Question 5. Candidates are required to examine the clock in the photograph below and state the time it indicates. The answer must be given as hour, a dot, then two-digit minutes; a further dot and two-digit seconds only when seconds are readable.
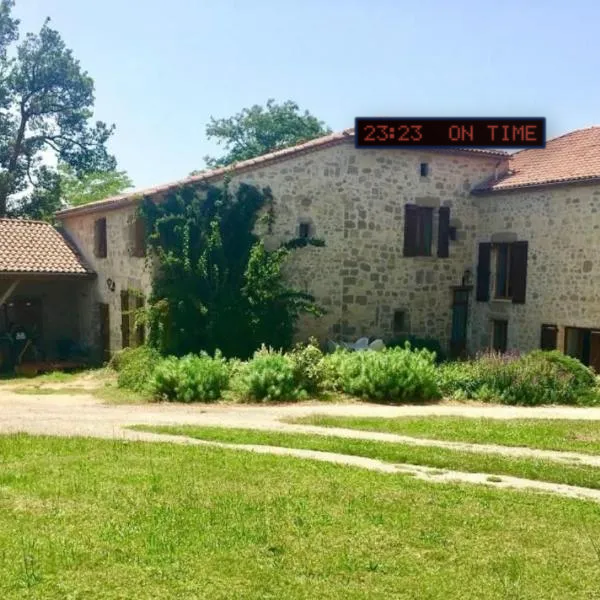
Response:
23.23
